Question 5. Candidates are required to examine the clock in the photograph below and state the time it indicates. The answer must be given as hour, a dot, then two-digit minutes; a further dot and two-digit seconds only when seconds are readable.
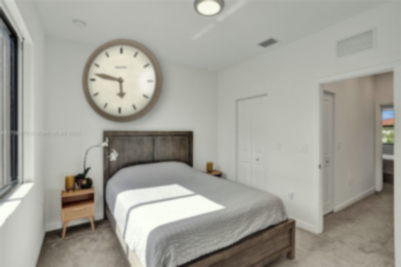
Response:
5.47
